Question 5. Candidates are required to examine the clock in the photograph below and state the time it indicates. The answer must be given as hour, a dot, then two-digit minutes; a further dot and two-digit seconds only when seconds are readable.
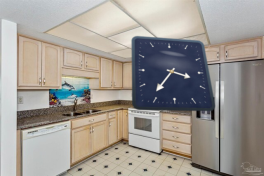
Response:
3.36
